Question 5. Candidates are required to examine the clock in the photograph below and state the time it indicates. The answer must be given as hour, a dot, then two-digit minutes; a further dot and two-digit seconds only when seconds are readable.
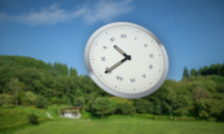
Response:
10.40
